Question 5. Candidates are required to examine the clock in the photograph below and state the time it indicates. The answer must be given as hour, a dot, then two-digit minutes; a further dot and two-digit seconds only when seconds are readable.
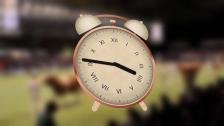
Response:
3.46
